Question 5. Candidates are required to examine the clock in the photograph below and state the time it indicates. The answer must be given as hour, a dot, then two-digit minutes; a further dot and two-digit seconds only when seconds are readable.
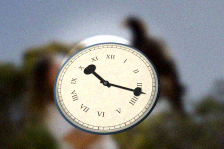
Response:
10.17
